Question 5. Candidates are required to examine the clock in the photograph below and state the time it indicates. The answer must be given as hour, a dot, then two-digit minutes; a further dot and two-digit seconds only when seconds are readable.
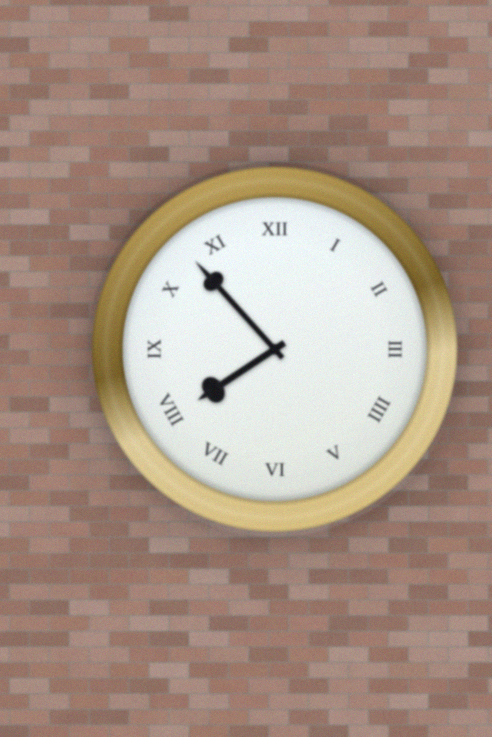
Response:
7.53
